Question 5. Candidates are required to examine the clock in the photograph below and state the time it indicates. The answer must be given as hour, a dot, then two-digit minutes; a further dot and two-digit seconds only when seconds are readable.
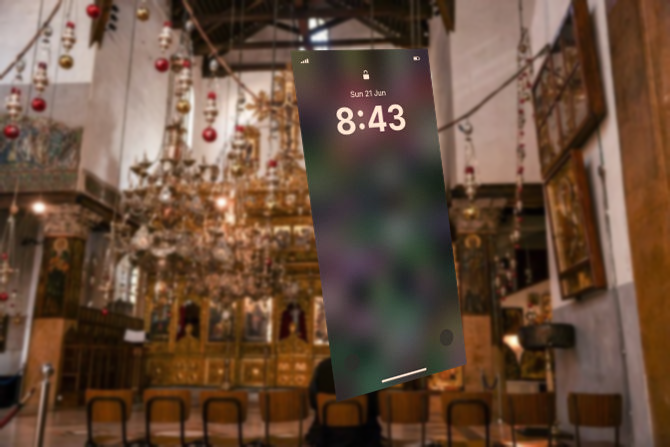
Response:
8.43
